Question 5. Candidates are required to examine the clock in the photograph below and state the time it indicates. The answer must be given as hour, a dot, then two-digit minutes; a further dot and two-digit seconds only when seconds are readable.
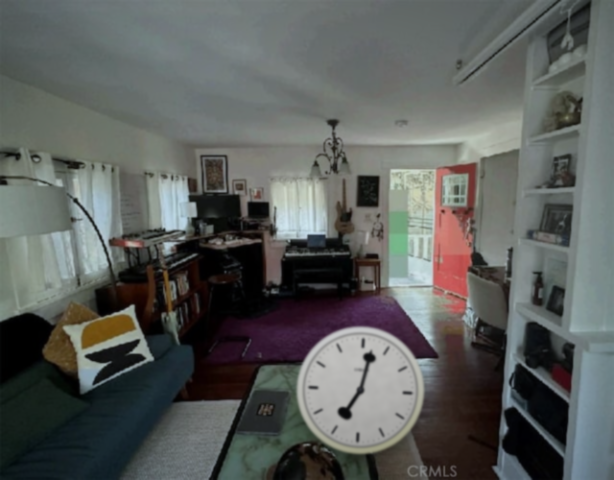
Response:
7.02
